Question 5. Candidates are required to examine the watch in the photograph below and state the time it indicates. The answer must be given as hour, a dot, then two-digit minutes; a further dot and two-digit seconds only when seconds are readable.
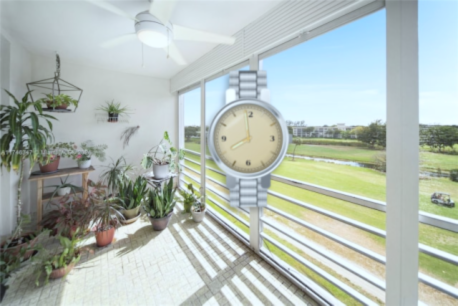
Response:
7.59
